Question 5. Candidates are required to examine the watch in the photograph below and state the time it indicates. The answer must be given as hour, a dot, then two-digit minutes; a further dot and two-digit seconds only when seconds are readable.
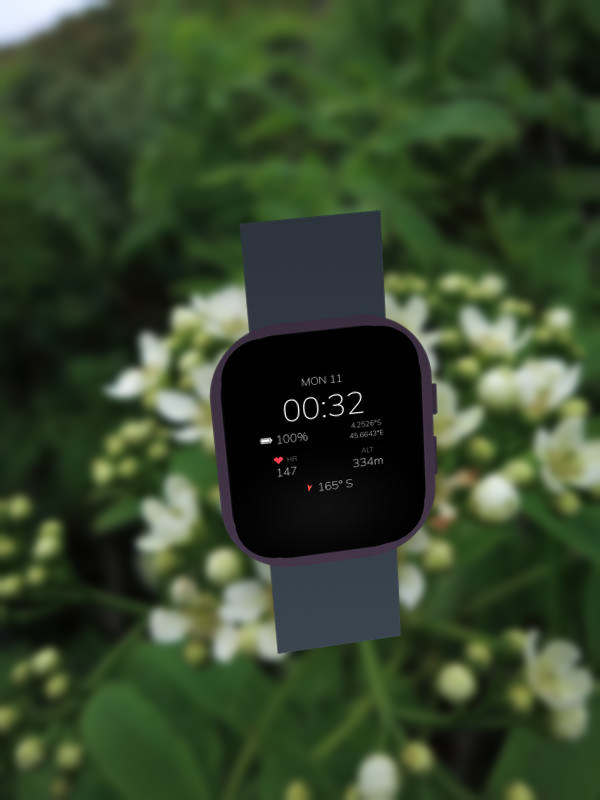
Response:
0.32
